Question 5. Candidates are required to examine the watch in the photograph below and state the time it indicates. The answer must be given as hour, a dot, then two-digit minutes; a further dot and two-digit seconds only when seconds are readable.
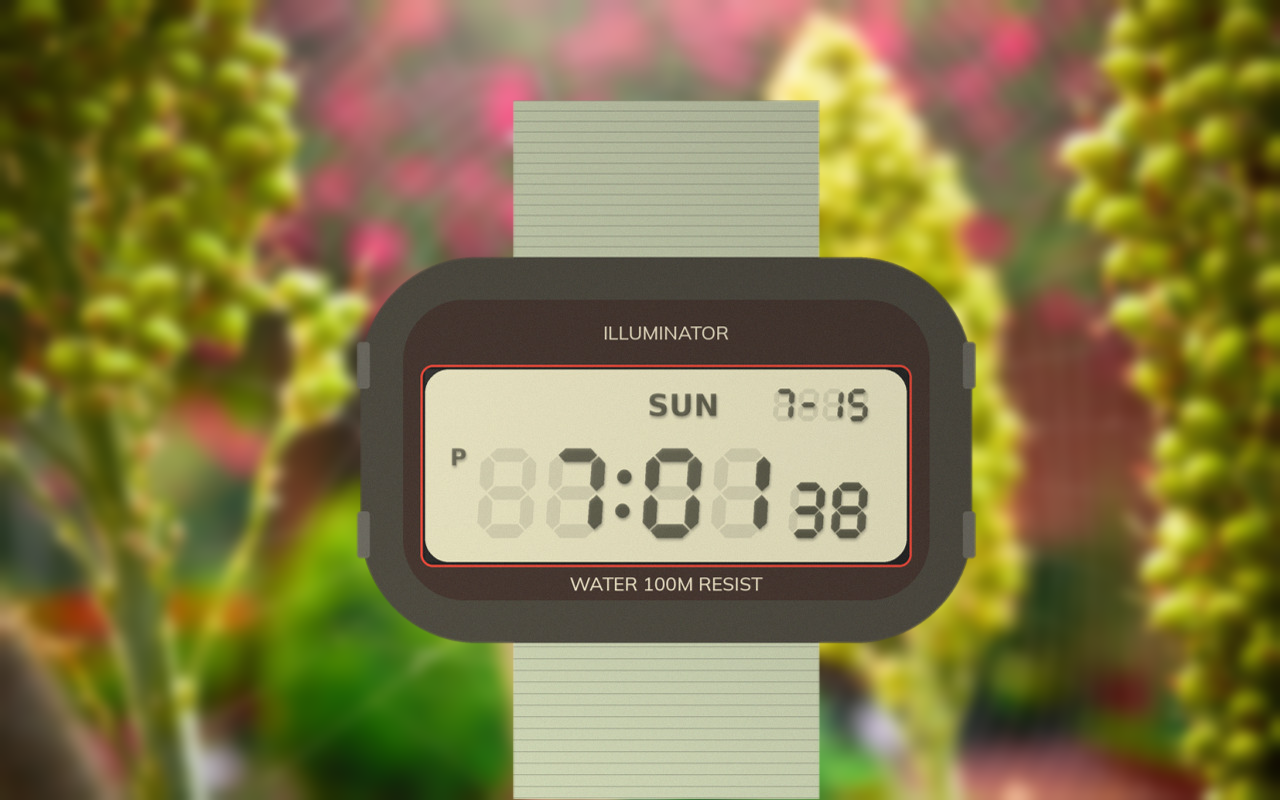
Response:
7.01.38
